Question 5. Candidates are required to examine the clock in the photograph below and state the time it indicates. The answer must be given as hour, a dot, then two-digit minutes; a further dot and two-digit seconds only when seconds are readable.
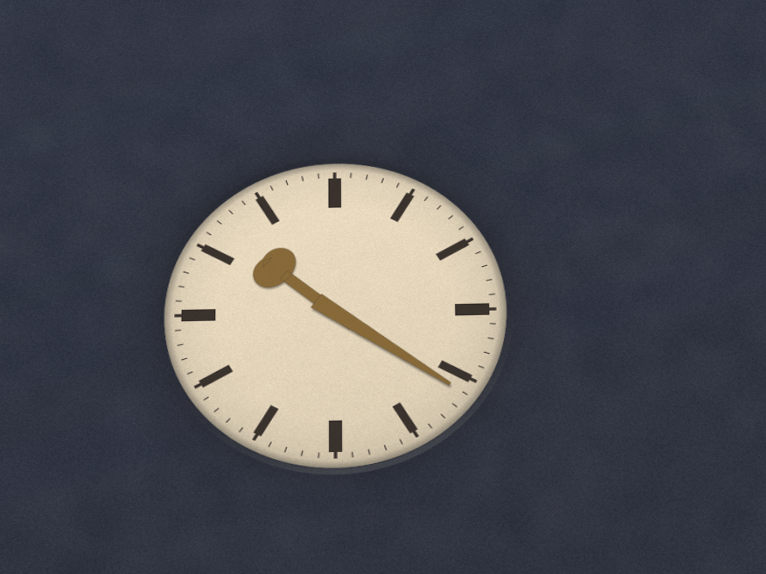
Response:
10.21
